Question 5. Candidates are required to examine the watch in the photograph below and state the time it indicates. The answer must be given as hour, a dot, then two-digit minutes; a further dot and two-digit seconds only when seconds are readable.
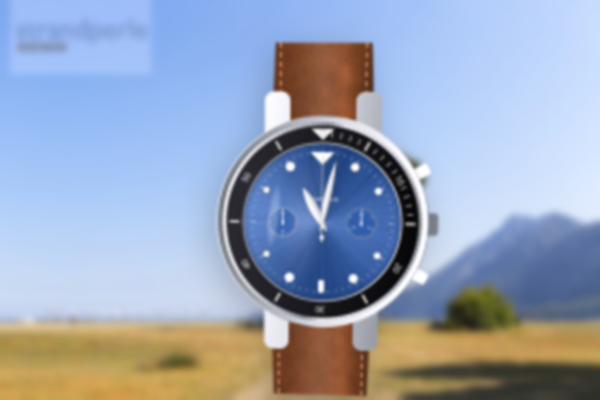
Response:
11.02
